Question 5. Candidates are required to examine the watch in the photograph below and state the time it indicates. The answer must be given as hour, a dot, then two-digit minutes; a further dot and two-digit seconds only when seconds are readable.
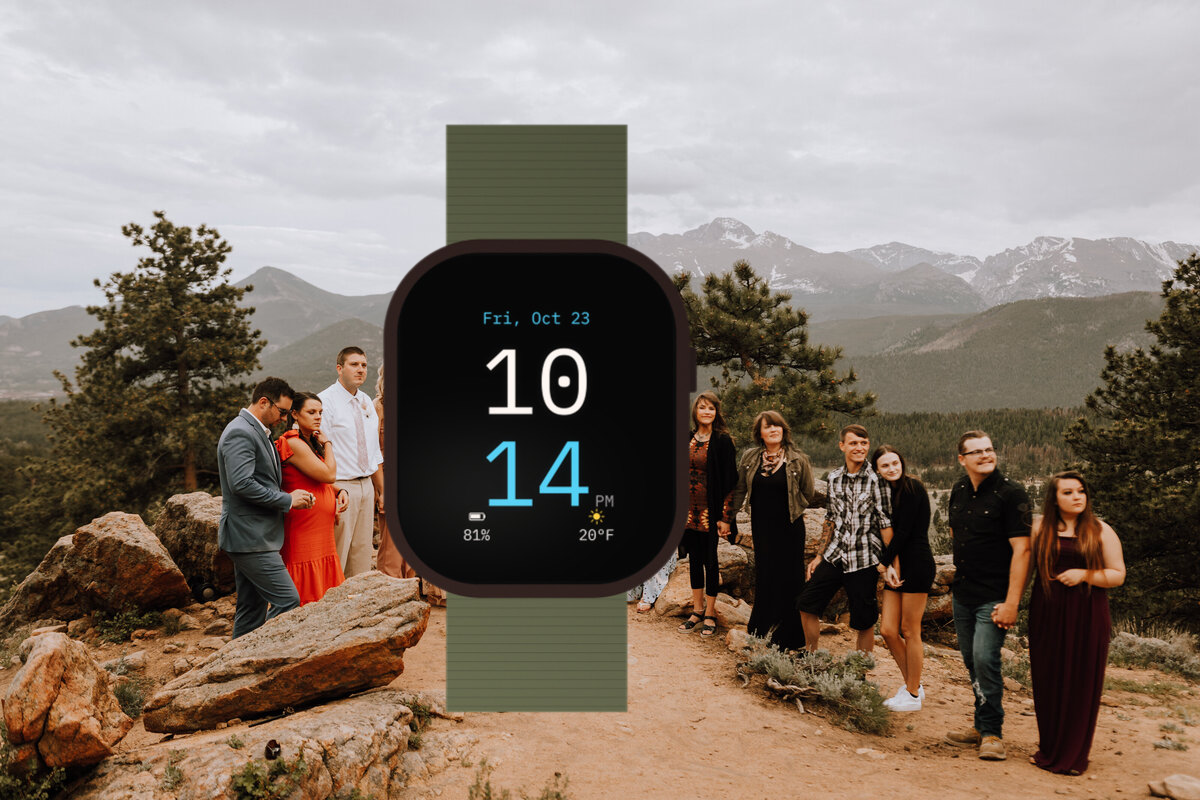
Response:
10.14
